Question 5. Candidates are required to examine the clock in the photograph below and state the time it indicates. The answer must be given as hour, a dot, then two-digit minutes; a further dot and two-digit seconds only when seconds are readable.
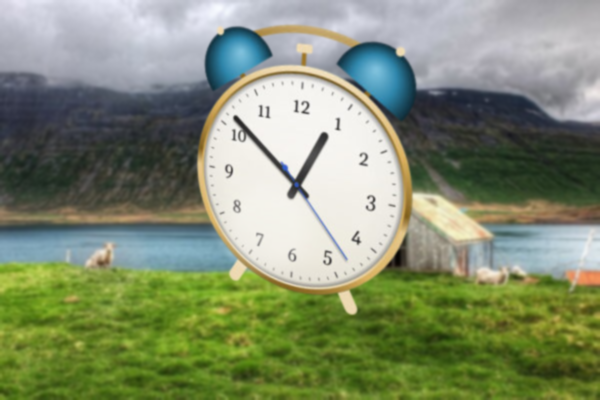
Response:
12.51.23
